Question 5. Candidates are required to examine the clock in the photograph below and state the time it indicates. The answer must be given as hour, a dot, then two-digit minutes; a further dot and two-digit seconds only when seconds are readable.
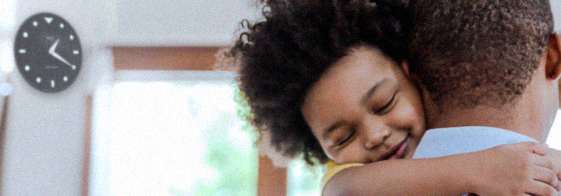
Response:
1.20
